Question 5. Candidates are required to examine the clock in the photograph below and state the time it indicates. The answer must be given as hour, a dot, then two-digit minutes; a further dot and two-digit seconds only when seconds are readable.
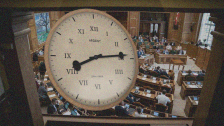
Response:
8.14
